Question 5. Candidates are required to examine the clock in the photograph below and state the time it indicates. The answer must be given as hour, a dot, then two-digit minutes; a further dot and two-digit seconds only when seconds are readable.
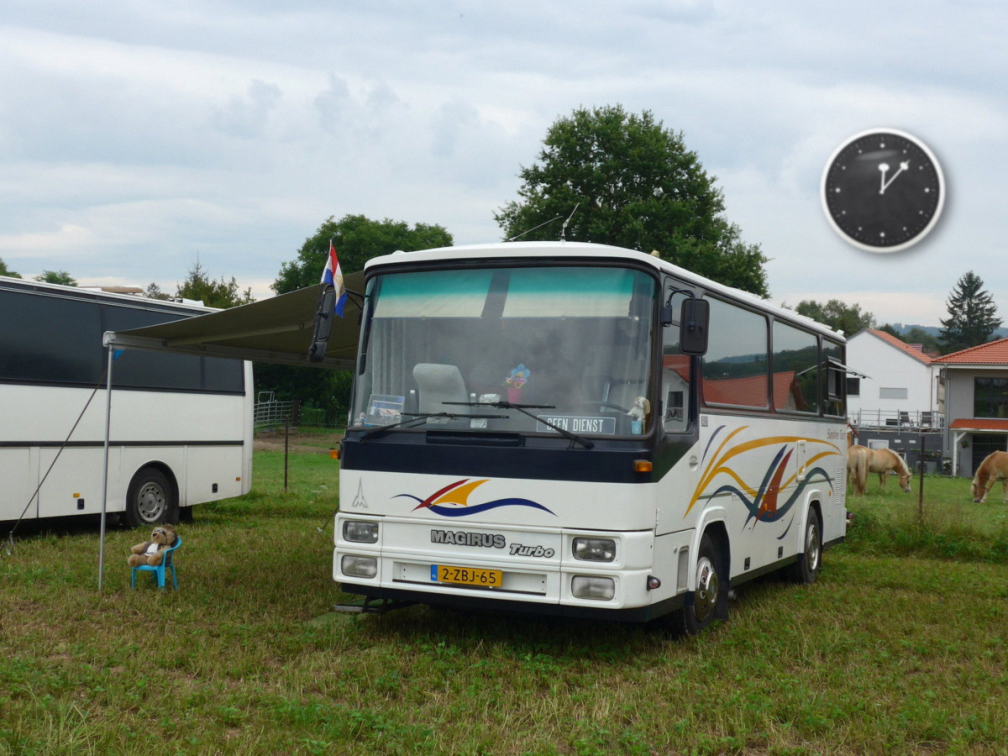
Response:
12.07
